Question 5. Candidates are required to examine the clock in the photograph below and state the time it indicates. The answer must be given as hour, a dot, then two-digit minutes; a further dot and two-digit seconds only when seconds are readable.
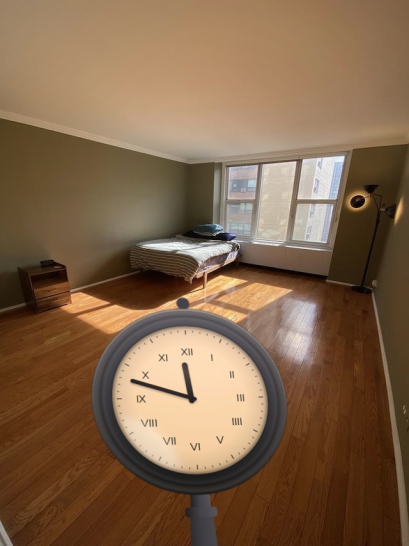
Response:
11.48
